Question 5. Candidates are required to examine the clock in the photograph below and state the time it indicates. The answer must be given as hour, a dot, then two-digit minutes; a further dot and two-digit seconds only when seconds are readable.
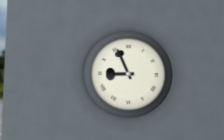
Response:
8.56
